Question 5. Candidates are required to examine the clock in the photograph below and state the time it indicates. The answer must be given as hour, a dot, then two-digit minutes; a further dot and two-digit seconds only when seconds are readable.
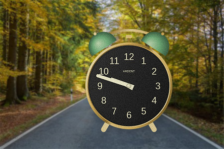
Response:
9.48
